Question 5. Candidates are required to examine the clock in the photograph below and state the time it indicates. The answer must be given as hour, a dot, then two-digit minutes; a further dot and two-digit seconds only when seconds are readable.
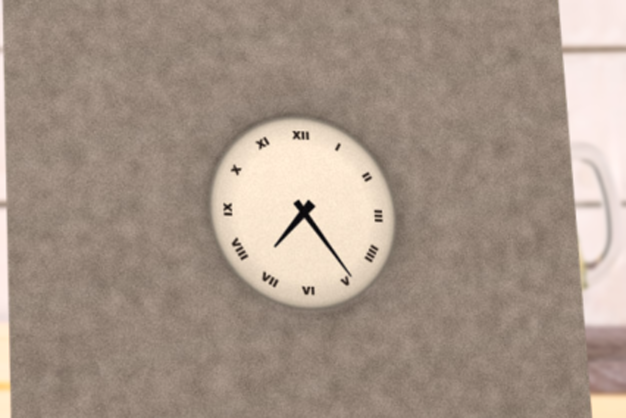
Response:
7.24
